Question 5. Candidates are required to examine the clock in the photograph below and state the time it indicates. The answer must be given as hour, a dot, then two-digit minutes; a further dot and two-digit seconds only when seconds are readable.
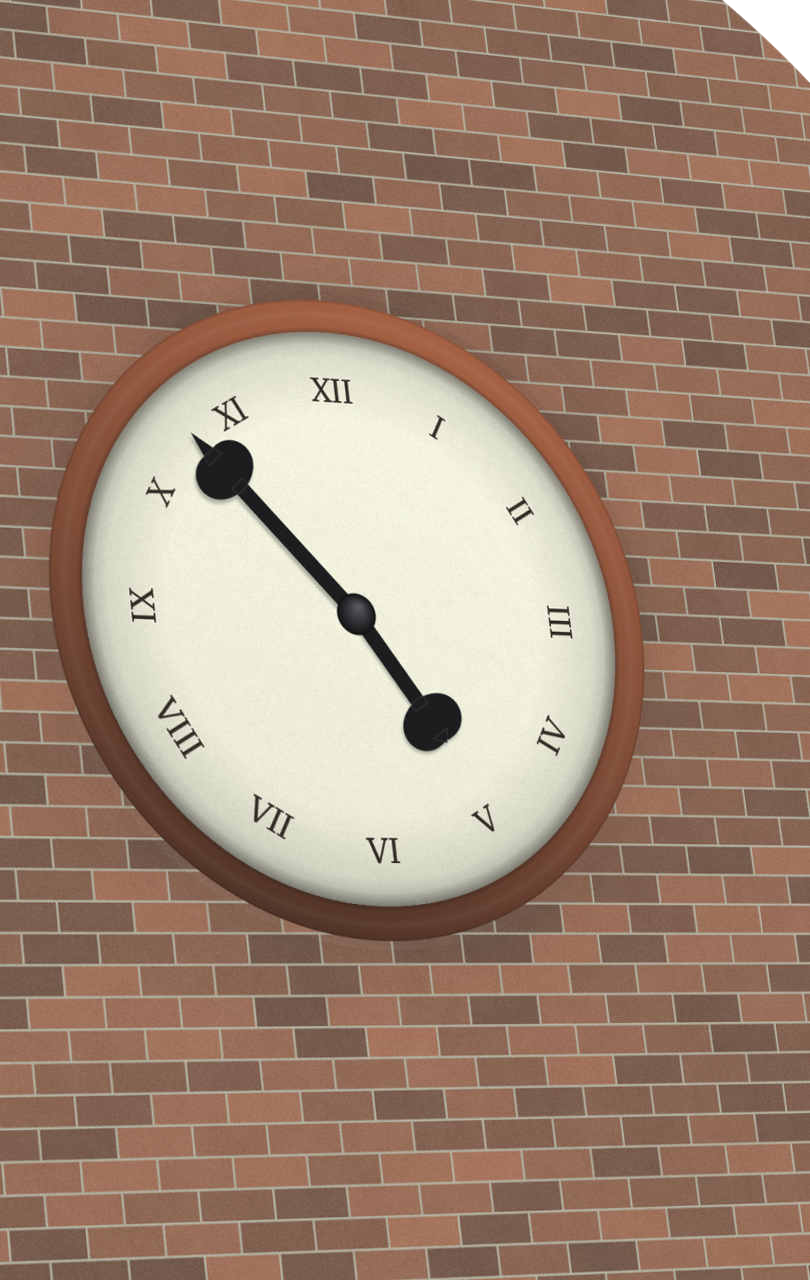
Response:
4.53
